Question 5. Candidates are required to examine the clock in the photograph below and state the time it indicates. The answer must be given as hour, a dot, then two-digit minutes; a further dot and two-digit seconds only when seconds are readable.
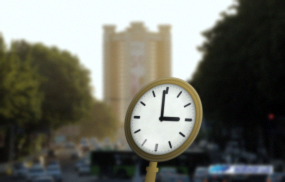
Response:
2.59
